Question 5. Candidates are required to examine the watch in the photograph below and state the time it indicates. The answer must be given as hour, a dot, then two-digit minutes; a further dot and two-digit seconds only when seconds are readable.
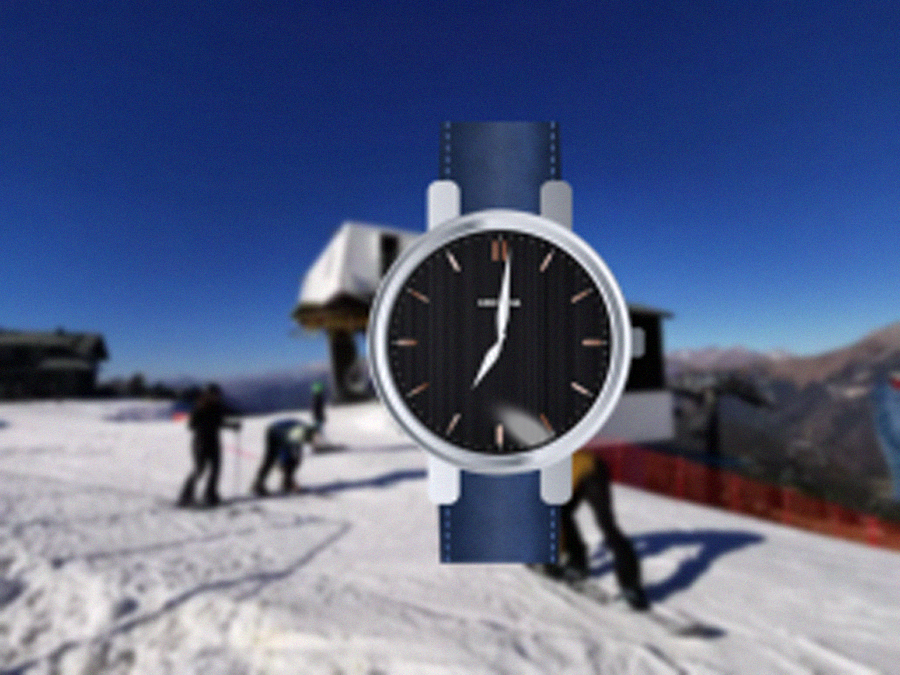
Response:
7.01
